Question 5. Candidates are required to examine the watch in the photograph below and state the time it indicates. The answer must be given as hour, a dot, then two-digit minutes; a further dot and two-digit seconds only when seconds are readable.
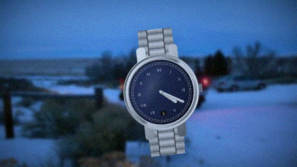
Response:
4.20
